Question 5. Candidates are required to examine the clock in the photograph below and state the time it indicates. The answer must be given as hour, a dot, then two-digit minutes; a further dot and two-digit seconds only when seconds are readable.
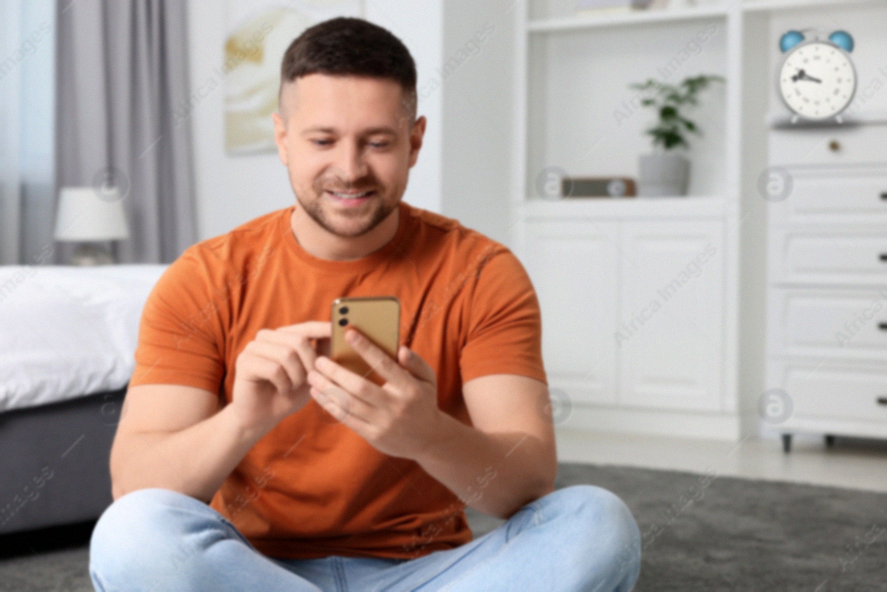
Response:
9.46
